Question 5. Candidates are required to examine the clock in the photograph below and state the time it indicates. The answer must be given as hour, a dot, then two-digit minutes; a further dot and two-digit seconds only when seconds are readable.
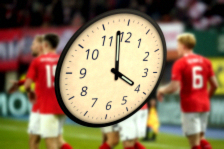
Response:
3.58
